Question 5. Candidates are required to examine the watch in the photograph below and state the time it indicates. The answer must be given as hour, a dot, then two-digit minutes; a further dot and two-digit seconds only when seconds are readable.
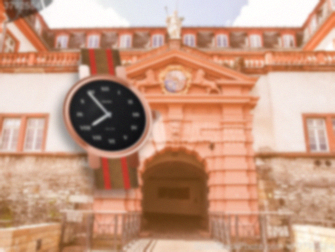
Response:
7.54
